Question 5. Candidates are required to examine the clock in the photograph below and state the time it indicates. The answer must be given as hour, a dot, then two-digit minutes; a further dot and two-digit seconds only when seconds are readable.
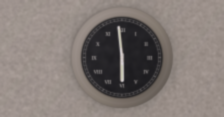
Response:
5.59
